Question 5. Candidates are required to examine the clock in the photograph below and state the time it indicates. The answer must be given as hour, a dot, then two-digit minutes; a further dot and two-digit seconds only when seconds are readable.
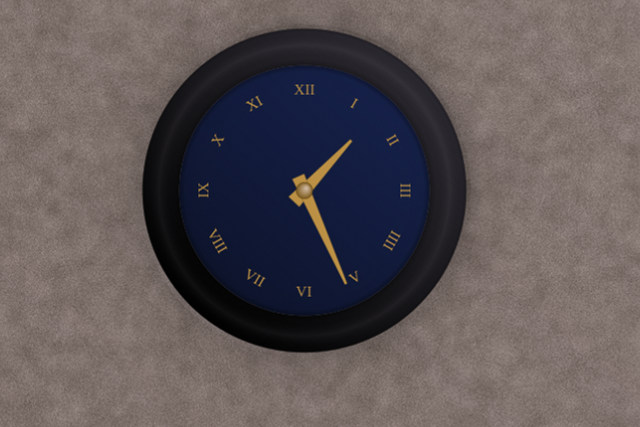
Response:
1.26
